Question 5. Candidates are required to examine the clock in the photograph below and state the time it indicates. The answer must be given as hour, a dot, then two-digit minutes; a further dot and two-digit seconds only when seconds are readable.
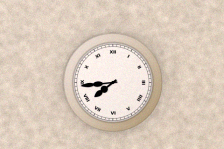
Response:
7.44
